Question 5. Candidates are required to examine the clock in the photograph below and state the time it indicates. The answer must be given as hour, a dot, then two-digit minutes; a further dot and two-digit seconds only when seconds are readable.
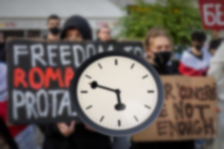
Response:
5.48
